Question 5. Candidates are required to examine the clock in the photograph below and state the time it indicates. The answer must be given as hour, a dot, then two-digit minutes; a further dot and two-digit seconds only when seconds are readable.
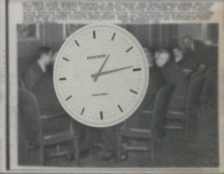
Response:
1.14
